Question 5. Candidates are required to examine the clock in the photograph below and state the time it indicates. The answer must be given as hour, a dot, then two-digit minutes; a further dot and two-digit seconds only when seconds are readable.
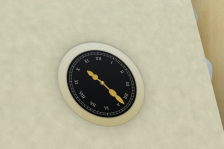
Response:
10.23
